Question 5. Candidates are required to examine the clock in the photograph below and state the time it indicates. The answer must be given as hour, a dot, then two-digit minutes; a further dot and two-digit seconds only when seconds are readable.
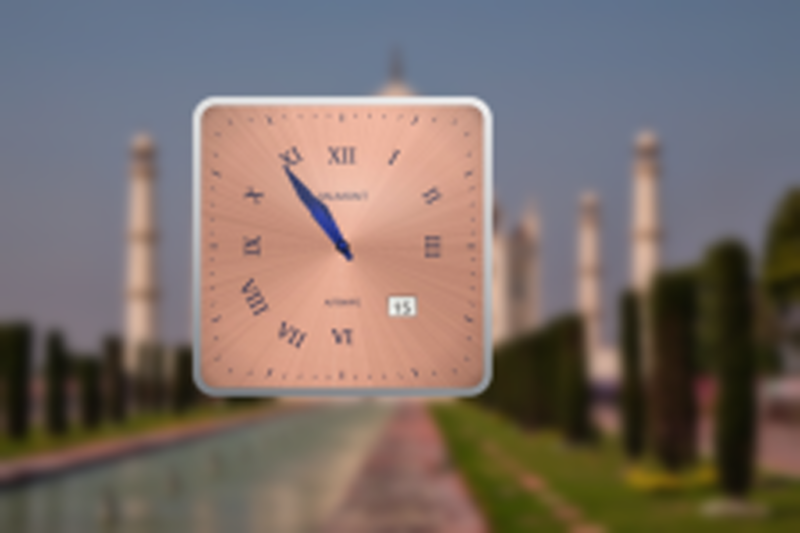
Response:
10.54
